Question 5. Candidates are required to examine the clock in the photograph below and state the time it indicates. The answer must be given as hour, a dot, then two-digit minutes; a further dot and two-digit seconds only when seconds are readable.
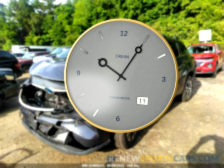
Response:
10.05
